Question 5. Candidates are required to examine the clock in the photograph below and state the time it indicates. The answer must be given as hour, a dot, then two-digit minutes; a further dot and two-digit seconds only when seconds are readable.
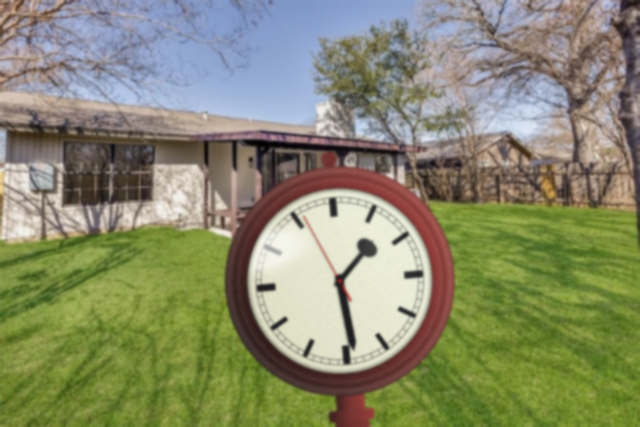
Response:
1.28.56
